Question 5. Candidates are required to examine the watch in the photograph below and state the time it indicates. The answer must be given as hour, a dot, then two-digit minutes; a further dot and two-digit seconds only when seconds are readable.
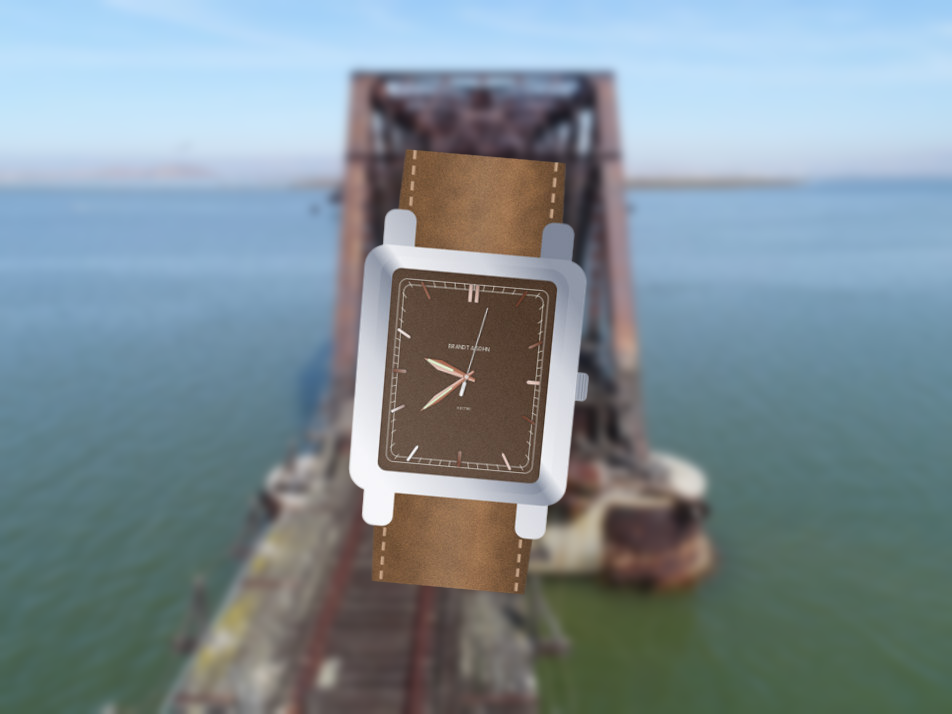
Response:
9.38.02
